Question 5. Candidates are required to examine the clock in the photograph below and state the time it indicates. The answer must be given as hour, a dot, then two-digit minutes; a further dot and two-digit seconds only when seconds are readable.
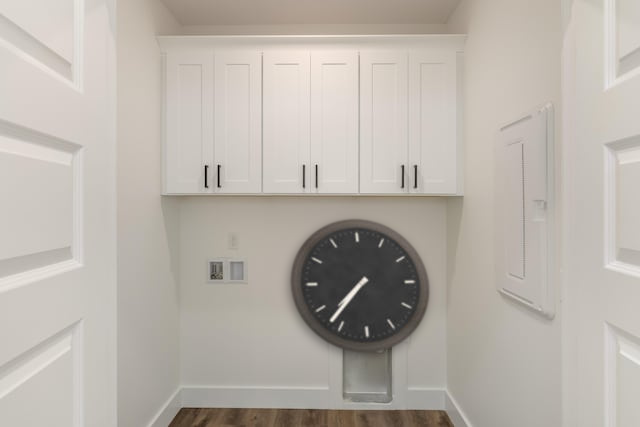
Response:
7.37
